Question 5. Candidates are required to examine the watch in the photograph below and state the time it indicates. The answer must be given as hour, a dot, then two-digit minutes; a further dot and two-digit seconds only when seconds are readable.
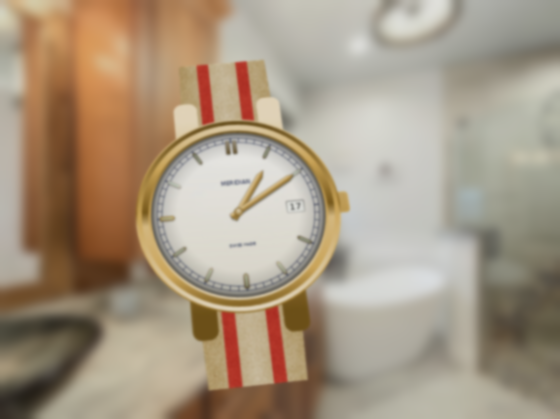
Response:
1.10
